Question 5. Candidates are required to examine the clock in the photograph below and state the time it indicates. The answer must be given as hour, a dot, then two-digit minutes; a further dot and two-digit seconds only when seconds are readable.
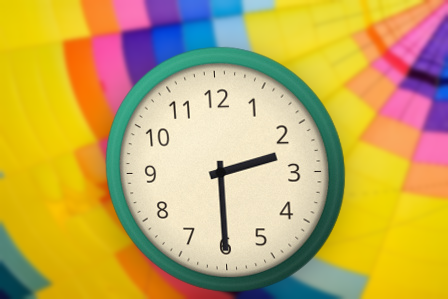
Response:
2.30
